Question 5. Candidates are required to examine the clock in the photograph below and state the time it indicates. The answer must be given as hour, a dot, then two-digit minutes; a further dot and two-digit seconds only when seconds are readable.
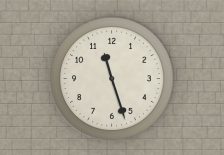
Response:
11.27
